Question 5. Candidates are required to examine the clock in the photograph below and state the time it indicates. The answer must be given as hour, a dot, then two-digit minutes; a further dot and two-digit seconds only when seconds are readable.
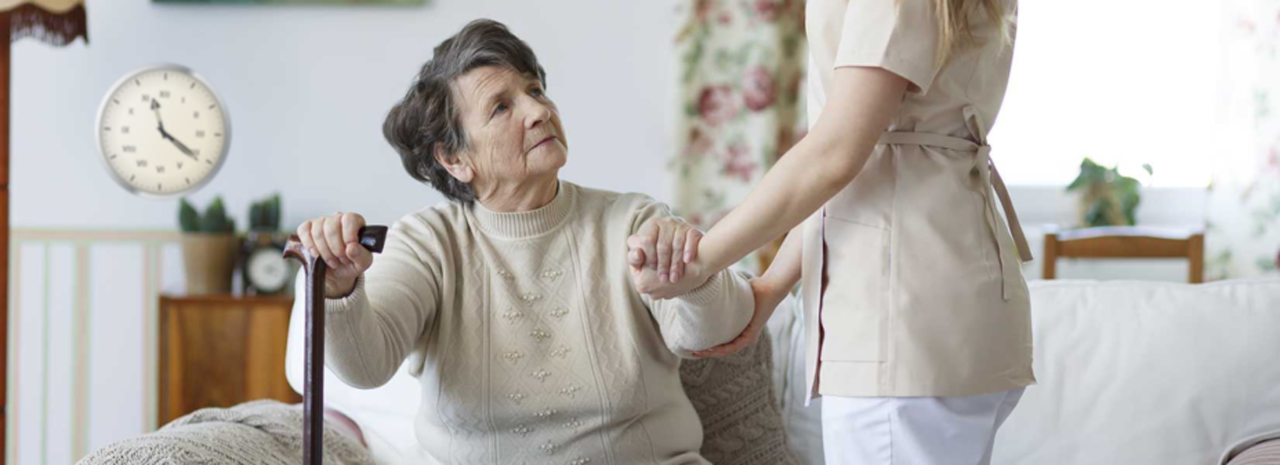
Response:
11.21
